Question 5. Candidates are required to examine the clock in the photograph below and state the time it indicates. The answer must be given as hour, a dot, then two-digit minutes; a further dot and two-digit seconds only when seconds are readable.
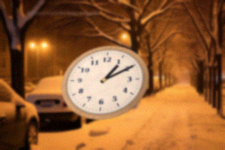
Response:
1.10
